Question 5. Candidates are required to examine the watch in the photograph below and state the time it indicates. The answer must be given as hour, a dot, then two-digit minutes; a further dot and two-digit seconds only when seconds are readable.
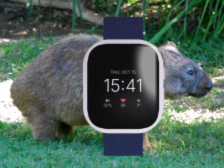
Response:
15.41
